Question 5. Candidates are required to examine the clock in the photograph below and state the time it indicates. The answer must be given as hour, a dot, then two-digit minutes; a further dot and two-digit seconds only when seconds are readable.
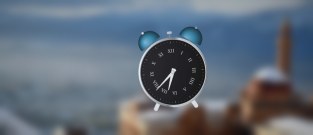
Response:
6.38
